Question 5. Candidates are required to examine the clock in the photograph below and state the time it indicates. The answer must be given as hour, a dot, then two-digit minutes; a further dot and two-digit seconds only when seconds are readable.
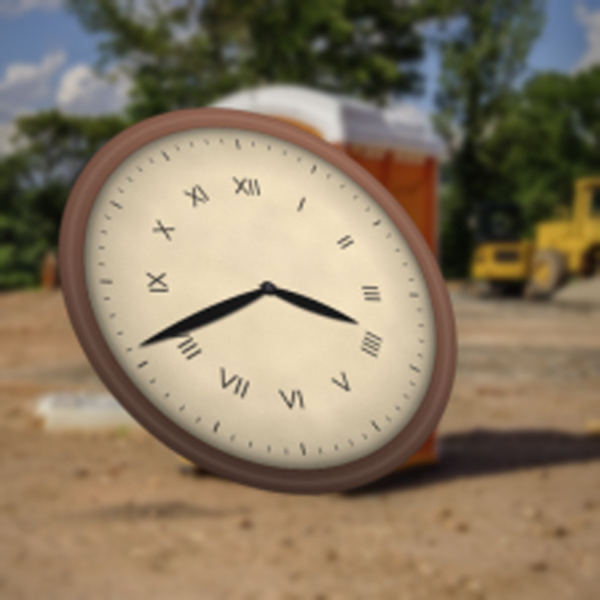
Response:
3.41
